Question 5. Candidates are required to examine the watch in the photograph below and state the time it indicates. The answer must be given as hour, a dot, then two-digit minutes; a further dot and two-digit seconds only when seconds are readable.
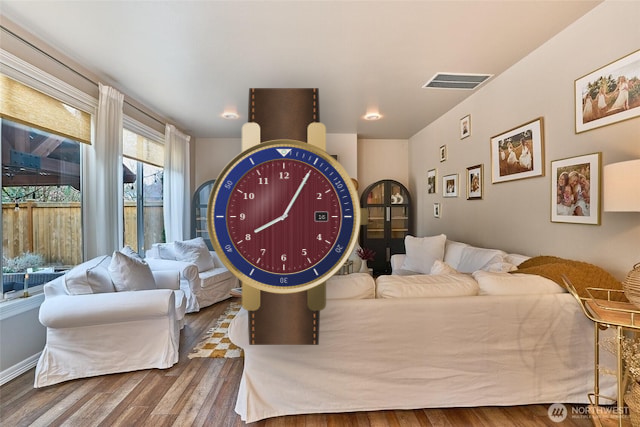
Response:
8.05
